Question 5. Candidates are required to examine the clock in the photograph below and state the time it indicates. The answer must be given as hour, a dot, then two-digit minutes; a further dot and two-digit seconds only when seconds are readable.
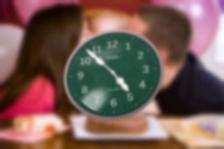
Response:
4.53
